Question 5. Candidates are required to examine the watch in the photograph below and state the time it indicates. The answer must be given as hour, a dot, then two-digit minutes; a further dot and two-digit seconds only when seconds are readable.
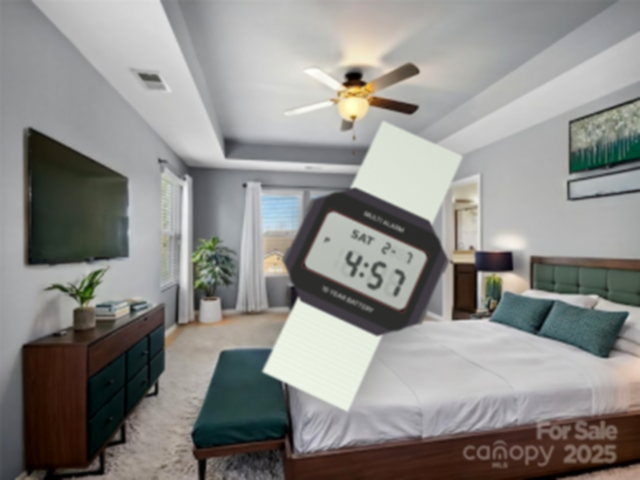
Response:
4.57
